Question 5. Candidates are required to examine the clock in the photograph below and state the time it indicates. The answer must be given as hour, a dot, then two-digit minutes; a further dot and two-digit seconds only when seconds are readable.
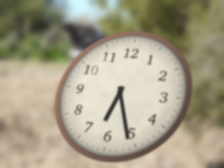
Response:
6.26
